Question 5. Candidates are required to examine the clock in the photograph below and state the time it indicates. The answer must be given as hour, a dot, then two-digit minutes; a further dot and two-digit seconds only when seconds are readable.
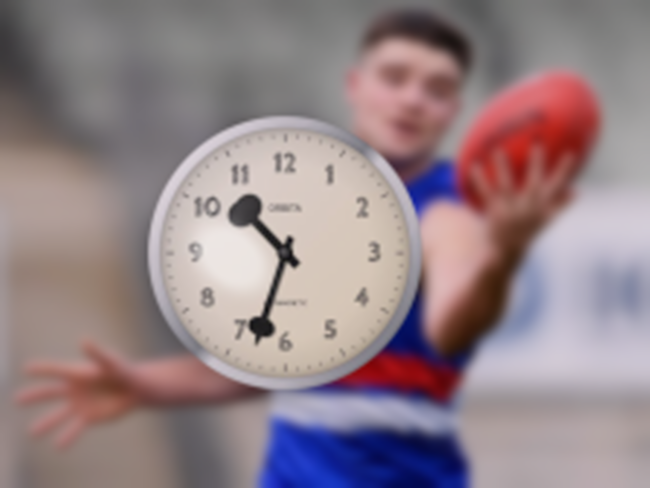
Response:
10.33
